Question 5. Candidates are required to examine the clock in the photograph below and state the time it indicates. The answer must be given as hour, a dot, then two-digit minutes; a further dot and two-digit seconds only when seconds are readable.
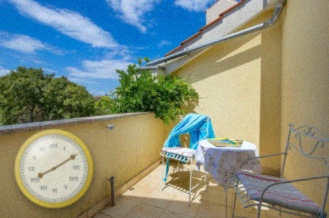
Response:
8.10
